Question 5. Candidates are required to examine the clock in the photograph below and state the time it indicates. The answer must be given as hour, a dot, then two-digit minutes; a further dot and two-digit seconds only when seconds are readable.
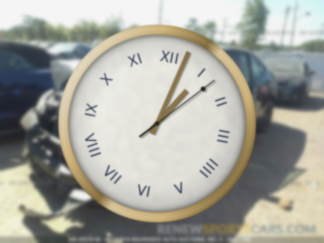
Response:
1.02.07
